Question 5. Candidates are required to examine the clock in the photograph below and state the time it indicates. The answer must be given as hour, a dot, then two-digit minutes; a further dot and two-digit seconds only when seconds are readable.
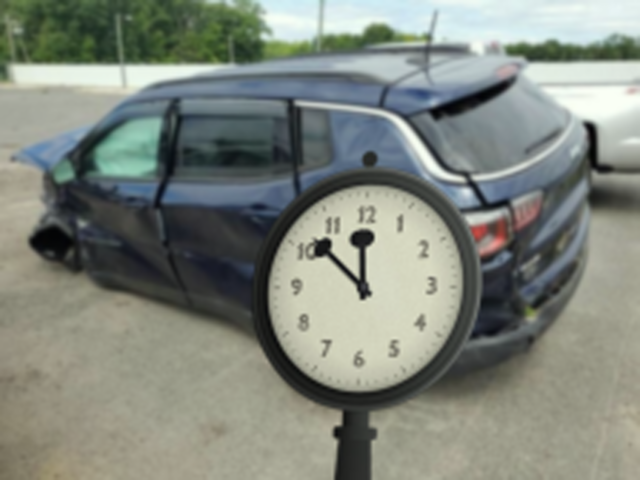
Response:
11.52
